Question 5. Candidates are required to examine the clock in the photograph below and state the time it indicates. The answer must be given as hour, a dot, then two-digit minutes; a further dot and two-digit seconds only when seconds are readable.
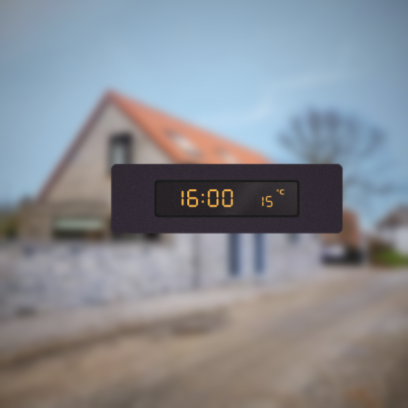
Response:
16.00
